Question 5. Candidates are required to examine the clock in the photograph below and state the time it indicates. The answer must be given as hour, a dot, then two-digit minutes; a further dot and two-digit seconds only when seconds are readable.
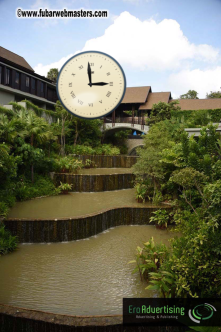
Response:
2.59
